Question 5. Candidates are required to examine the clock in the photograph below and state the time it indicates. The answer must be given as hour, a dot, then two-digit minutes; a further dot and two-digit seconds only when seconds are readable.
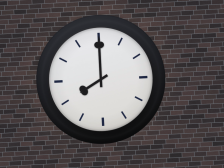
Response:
8.00
